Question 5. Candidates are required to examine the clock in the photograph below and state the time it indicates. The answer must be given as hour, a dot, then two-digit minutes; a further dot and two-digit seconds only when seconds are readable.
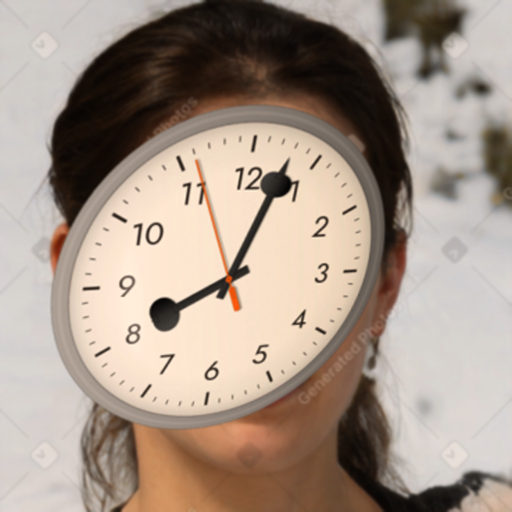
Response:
8.02.56
